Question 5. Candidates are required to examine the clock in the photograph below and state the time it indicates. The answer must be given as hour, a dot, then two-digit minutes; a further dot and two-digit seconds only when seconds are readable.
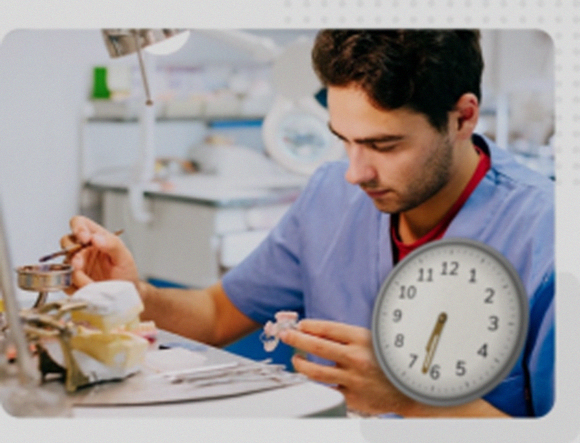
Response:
6.32
